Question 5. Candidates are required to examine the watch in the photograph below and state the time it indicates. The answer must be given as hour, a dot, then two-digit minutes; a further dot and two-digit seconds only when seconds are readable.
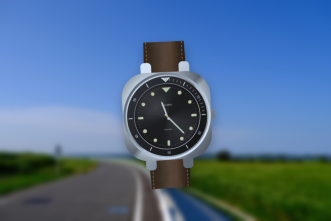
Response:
11.23
